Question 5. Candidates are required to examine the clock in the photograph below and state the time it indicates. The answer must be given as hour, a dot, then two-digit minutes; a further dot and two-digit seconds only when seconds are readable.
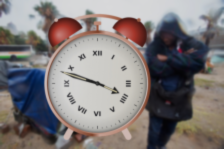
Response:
3.48
